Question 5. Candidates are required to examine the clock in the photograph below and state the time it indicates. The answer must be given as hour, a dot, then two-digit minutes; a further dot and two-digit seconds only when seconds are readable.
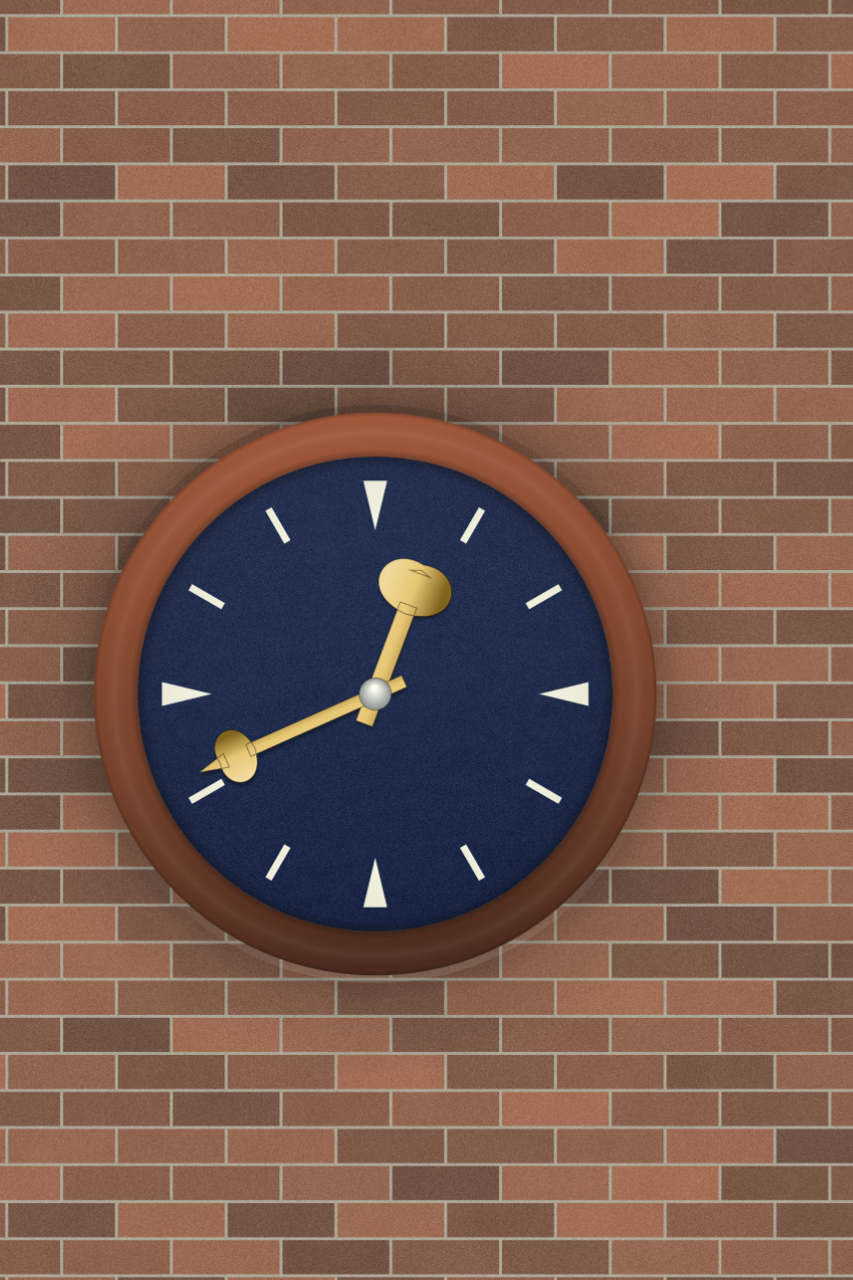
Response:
12.41
